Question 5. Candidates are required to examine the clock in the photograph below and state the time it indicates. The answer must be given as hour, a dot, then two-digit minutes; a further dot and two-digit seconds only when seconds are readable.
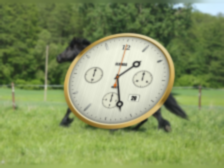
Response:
1.27
